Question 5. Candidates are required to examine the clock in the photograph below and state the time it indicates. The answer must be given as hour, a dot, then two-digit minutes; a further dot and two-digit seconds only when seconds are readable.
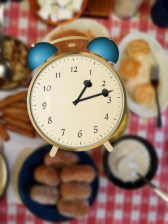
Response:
1.13
